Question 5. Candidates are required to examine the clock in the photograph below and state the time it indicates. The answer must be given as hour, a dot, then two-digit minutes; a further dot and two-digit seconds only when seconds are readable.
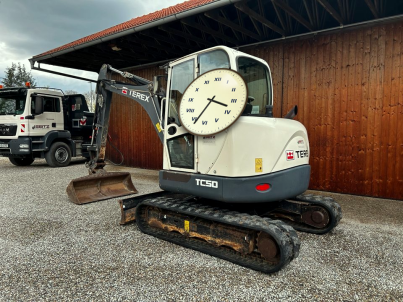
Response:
3.34
